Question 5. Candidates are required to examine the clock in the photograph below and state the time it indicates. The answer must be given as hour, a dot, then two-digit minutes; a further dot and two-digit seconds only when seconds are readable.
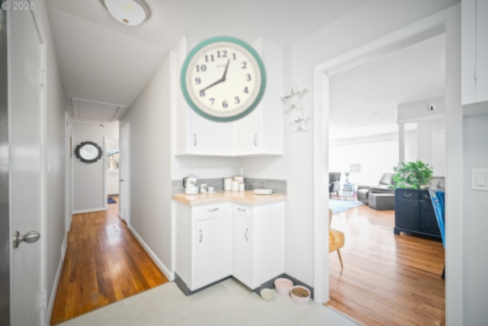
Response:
12.41
